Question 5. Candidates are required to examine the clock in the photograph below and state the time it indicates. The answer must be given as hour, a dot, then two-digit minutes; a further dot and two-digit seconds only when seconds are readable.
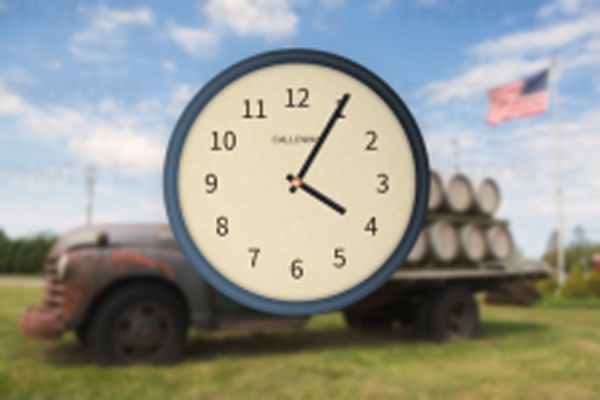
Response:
4.05
